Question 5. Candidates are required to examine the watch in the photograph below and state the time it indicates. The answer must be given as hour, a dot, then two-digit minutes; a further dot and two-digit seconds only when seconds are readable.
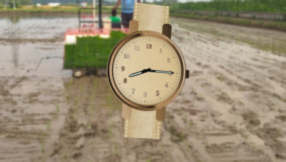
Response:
8.15
